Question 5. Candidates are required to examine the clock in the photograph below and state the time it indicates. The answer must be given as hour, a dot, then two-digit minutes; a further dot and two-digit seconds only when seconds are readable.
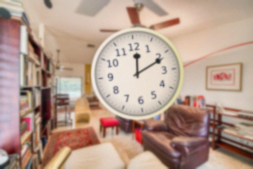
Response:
12.11
